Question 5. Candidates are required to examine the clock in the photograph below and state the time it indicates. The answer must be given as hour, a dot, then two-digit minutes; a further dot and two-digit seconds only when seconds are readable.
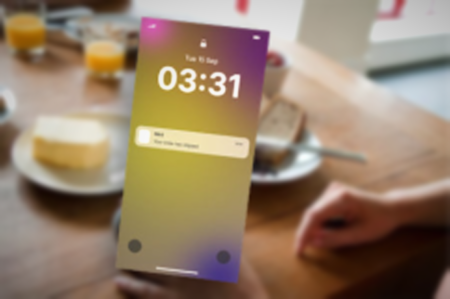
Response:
3.31
